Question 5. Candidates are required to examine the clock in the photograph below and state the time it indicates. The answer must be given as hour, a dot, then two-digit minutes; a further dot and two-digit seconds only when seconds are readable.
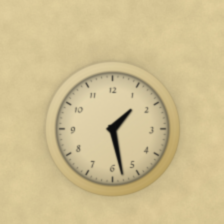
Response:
1.28
